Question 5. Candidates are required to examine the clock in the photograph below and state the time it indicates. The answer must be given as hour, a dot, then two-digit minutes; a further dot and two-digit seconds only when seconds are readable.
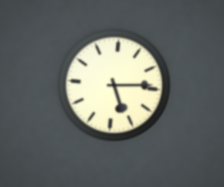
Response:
5.14
